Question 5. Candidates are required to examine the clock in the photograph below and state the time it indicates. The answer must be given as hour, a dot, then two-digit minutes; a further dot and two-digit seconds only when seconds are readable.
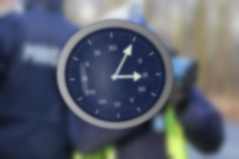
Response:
3.05
